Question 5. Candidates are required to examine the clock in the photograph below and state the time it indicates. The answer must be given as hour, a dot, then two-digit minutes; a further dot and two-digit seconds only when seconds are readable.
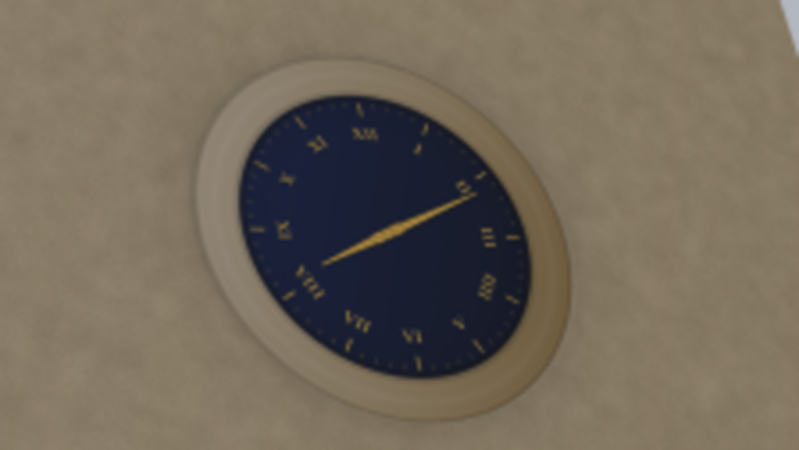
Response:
8.11
